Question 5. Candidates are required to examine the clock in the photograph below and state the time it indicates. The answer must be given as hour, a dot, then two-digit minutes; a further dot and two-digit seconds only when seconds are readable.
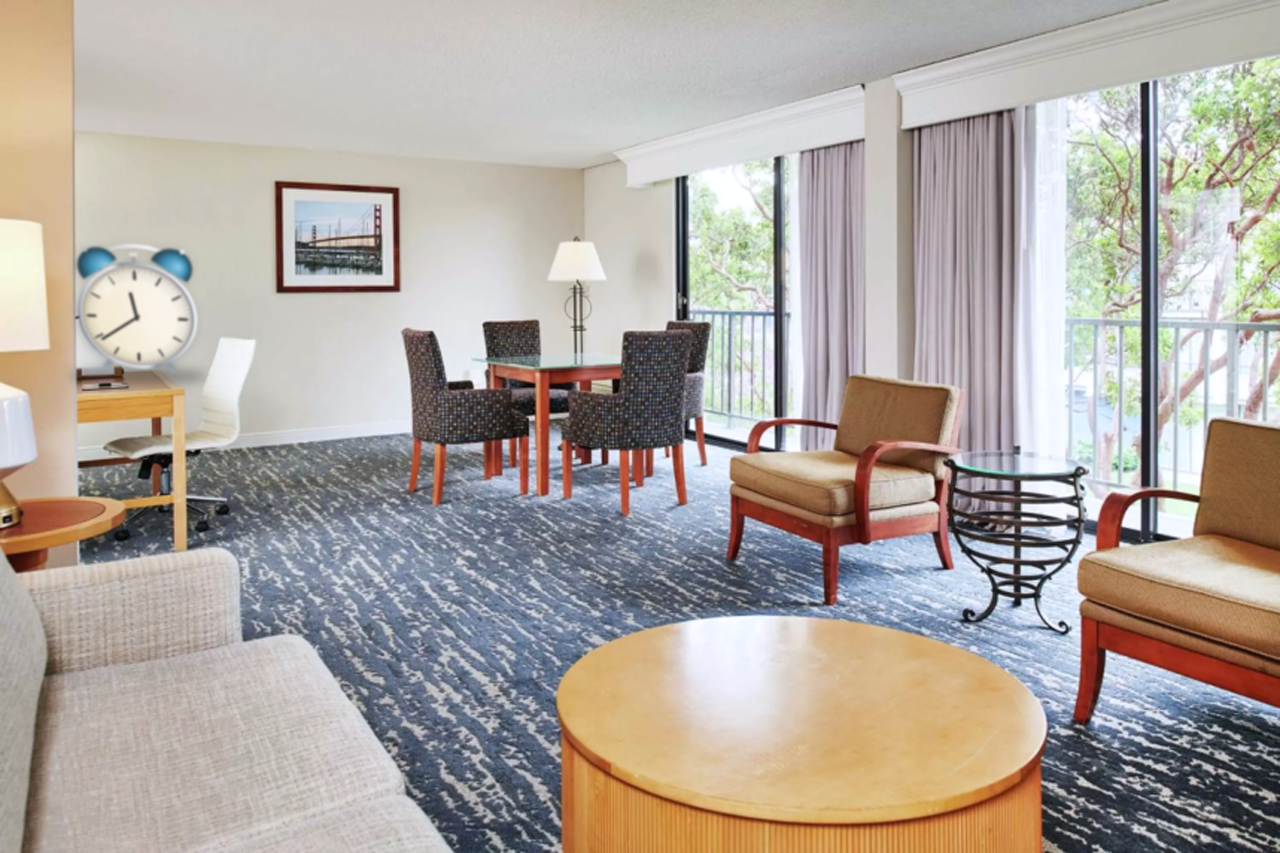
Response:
11.39
